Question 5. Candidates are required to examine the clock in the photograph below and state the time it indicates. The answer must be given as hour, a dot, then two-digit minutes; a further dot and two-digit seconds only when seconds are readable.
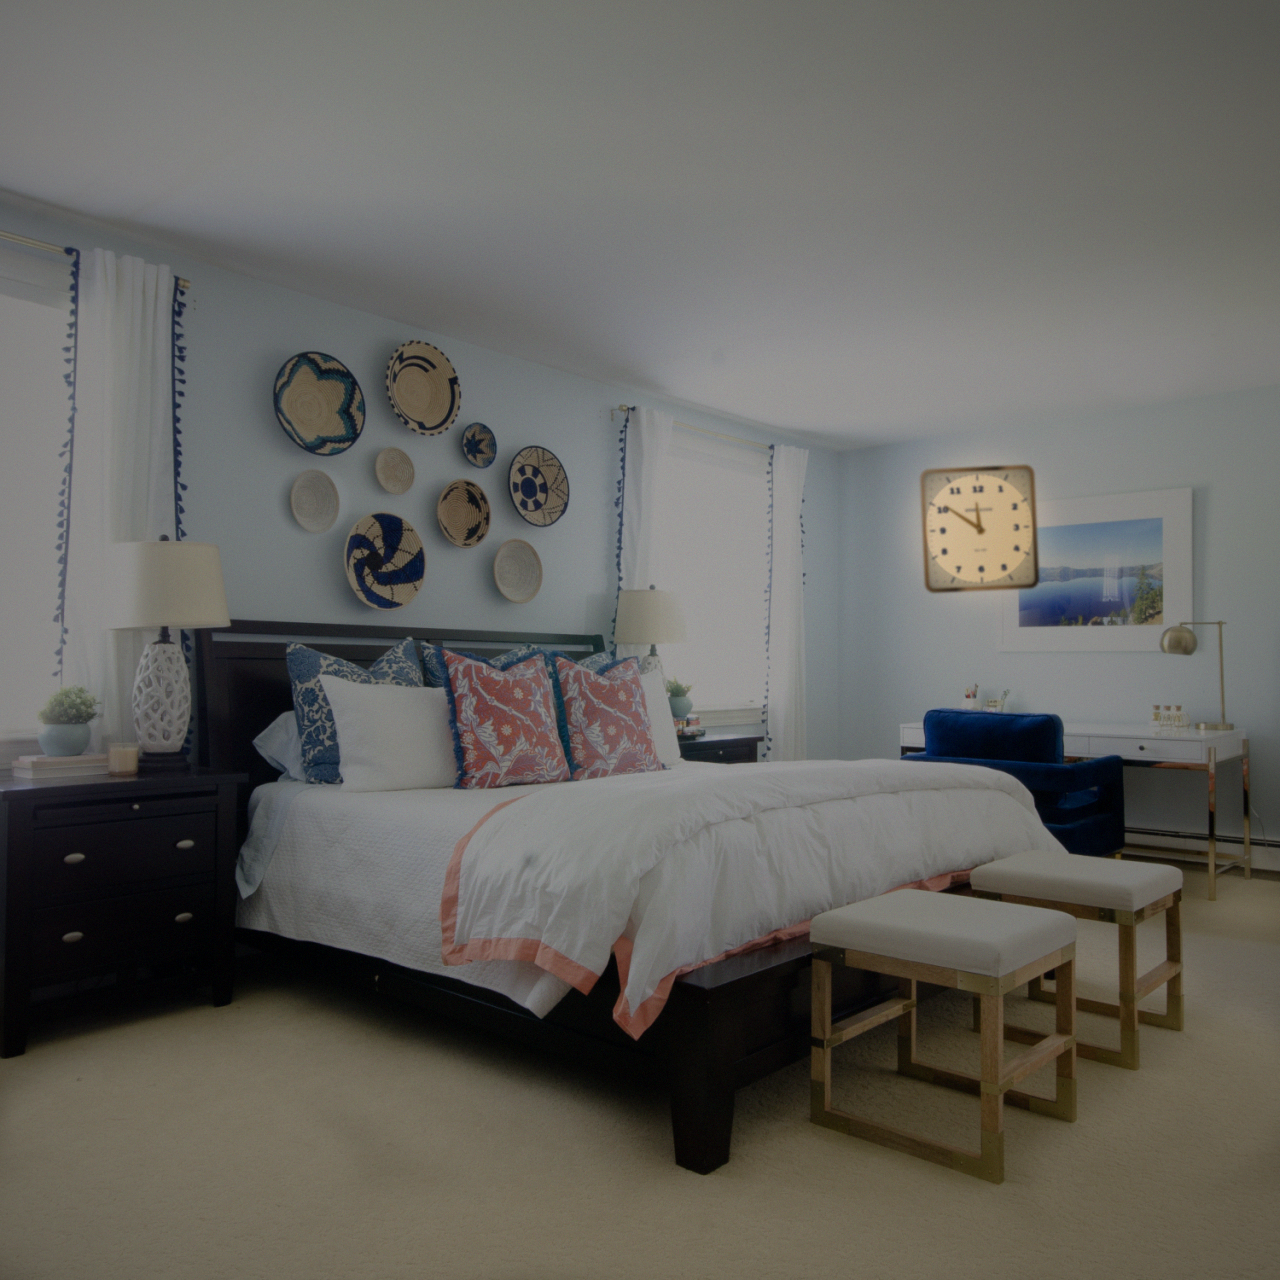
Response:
11.51
